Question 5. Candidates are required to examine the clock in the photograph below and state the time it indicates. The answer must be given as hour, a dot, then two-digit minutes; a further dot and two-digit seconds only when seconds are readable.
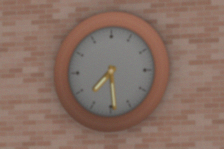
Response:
7.29
